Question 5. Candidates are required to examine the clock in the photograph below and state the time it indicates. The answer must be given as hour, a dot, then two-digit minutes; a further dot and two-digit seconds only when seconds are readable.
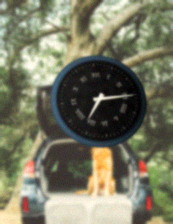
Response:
7.15
